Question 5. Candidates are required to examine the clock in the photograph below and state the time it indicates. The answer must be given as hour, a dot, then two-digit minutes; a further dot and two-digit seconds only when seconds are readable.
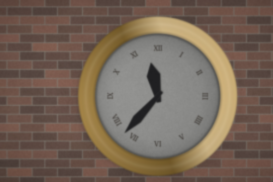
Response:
11.37
